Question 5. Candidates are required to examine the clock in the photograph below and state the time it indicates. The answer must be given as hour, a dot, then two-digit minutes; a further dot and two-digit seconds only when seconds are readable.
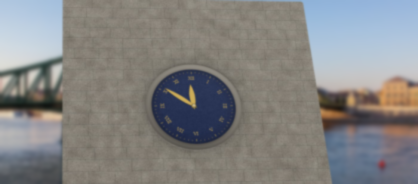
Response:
11.51
